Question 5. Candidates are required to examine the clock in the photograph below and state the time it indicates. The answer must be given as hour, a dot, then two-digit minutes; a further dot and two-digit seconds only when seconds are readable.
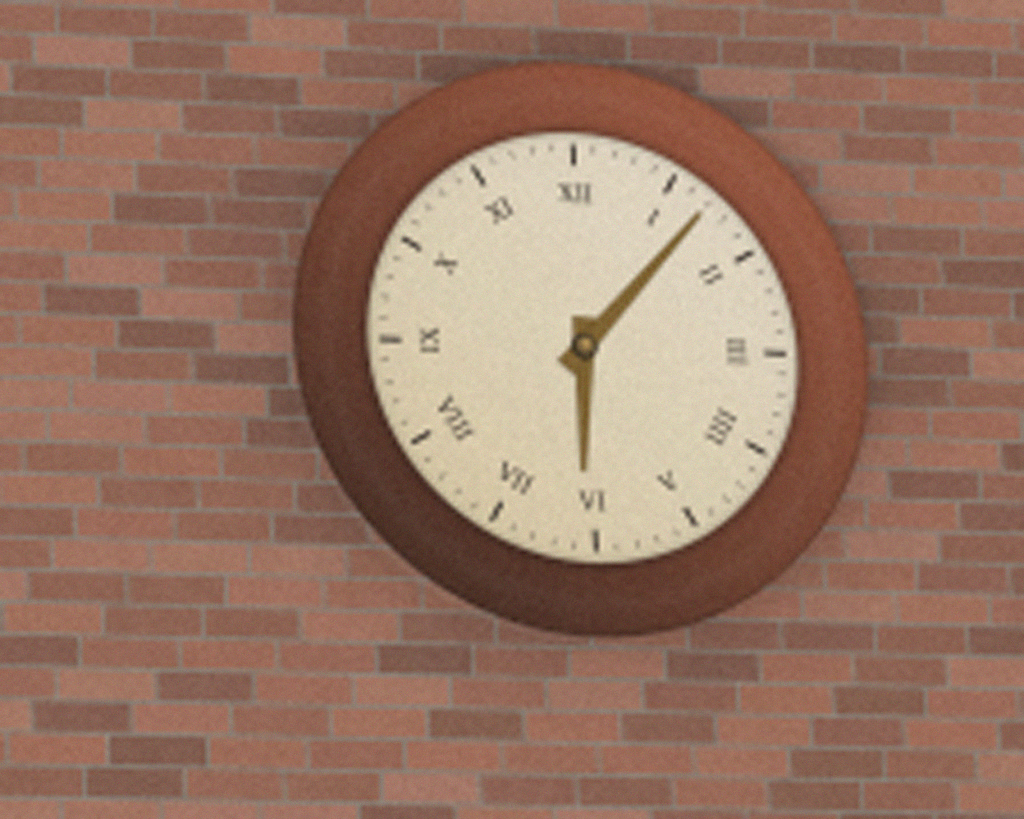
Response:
6.07
